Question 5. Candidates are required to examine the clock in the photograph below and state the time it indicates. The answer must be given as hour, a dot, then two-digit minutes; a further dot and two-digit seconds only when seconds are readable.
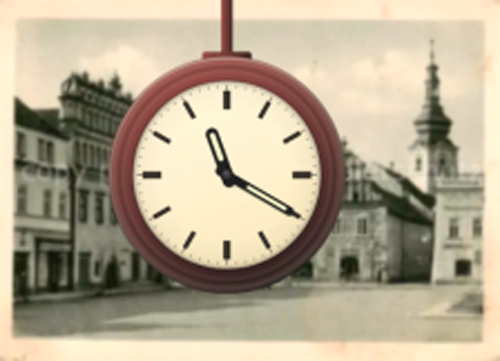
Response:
11.20
